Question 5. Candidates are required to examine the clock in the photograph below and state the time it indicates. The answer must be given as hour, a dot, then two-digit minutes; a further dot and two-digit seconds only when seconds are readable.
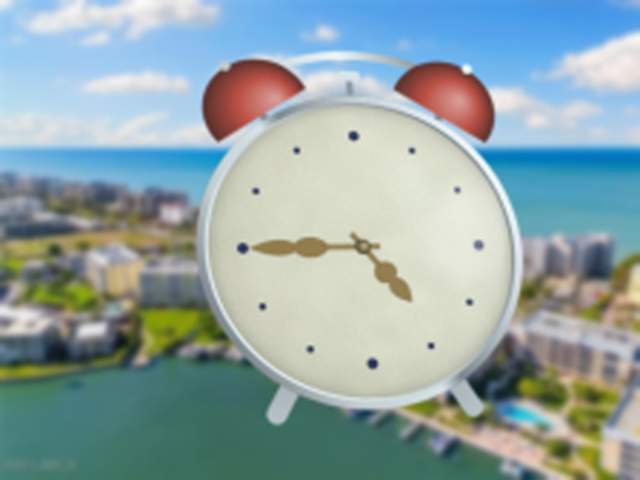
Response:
4.45
